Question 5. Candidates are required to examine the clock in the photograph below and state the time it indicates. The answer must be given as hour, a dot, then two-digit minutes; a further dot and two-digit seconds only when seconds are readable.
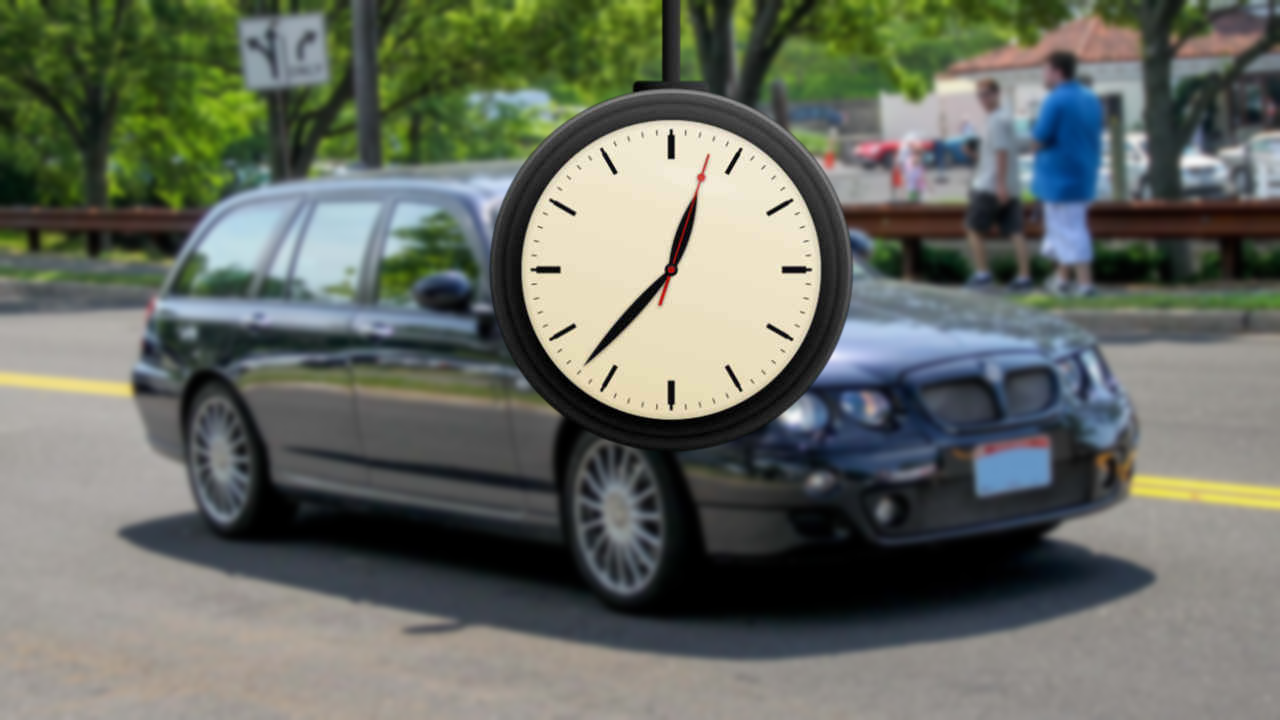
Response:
12.37.03
